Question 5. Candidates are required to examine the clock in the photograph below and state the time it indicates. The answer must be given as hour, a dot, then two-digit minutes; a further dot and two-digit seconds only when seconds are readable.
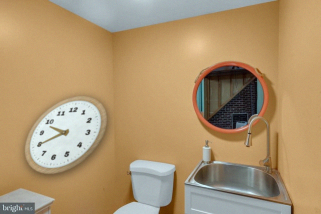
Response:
9.40
